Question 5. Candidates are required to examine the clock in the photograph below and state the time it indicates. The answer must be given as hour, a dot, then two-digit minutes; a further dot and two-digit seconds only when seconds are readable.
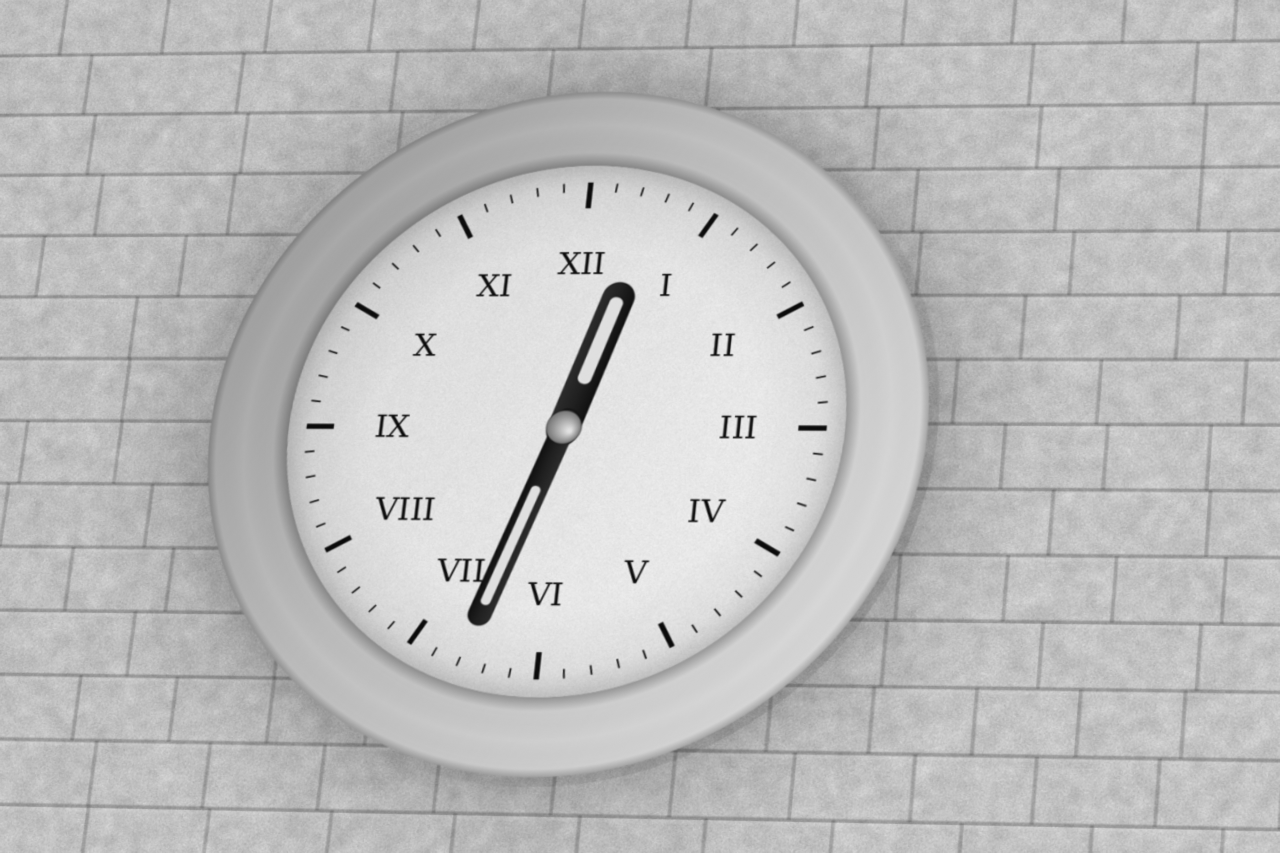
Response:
12.33
